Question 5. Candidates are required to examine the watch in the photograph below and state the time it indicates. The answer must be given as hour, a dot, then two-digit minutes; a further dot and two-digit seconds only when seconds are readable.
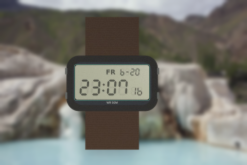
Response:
23.07.16
